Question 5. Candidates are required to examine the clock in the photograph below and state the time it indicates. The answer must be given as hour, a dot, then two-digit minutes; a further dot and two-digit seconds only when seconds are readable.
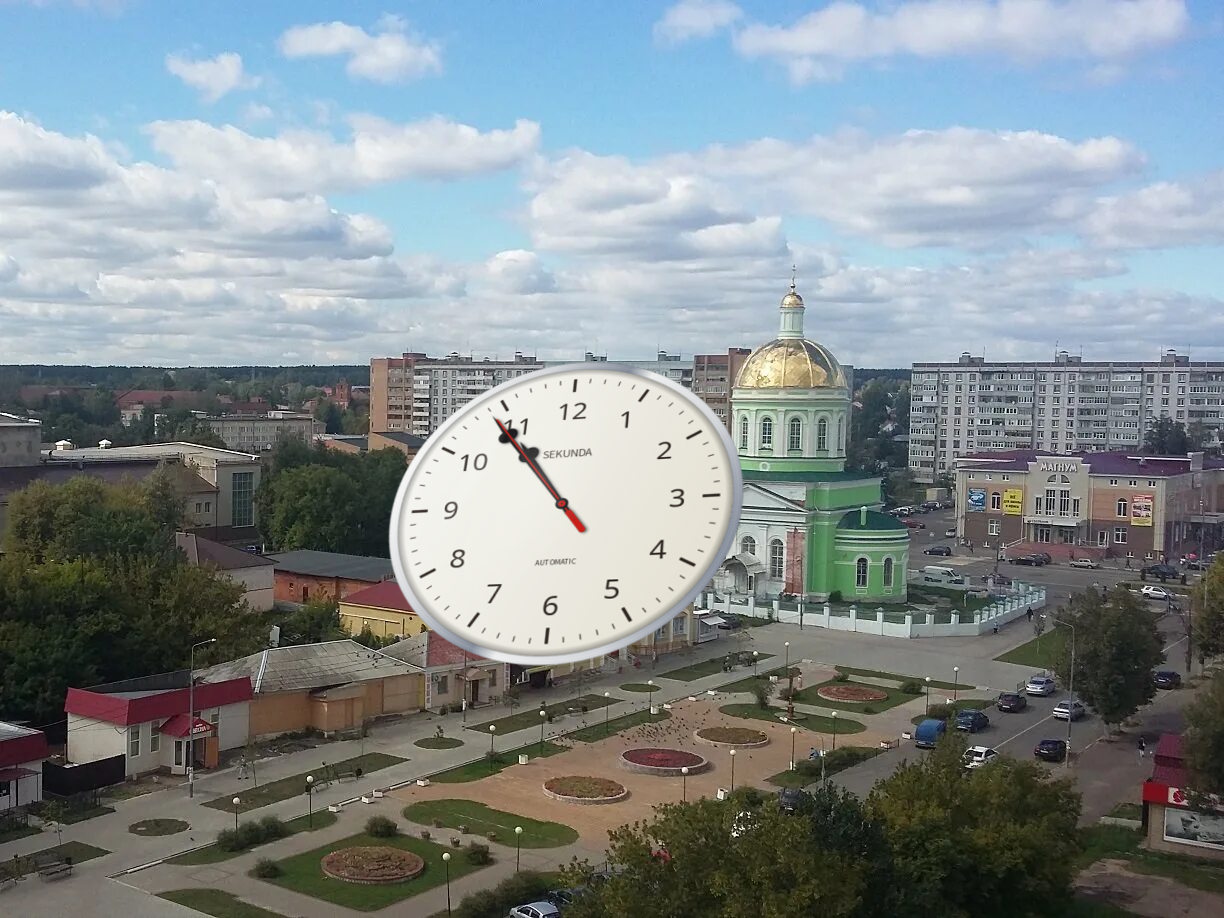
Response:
10.53.54
